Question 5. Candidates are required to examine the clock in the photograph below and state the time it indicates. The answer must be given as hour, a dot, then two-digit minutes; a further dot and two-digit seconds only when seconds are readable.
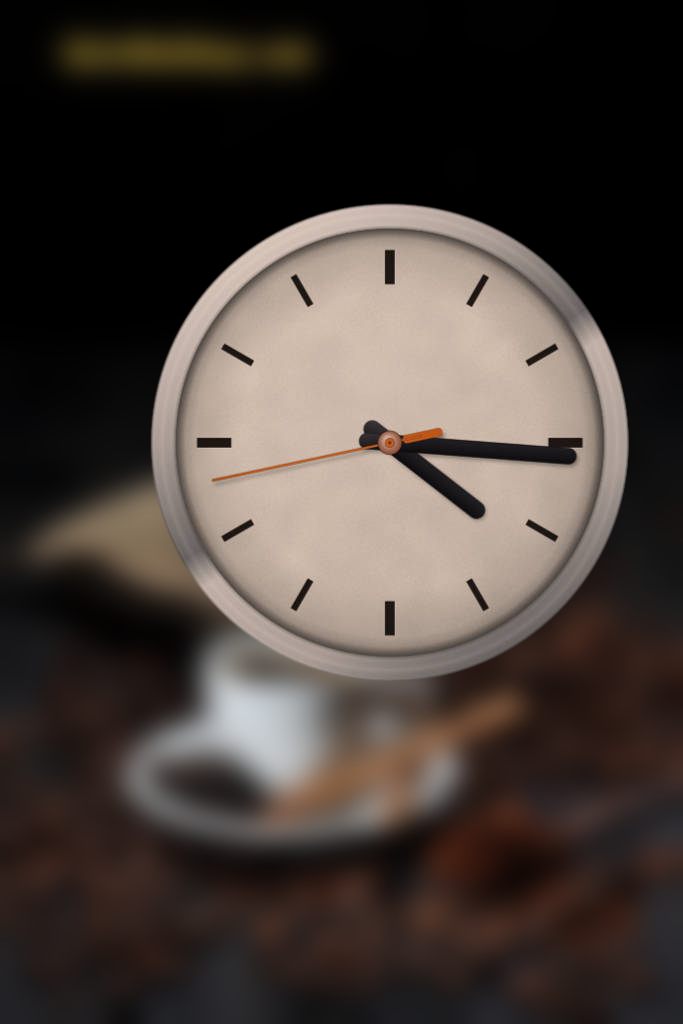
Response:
4.15.43
